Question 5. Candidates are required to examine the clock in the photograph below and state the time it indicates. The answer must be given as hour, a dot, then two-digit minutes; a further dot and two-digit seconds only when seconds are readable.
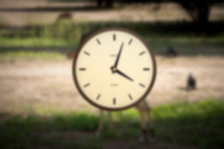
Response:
4.03
